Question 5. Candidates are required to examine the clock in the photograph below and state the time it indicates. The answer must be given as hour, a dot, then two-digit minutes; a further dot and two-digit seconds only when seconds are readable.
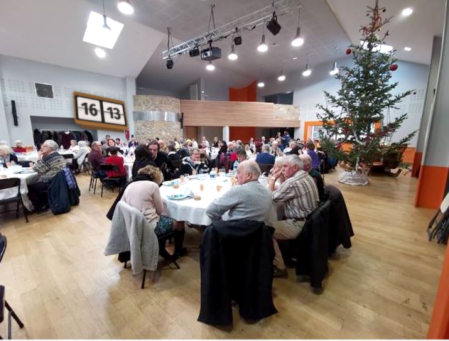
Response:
16.13
